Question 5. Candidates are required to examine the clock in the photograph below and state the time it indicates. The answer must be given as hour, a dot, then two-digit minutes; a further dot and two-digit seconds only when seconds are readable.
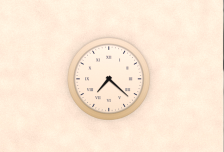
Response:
7.22
